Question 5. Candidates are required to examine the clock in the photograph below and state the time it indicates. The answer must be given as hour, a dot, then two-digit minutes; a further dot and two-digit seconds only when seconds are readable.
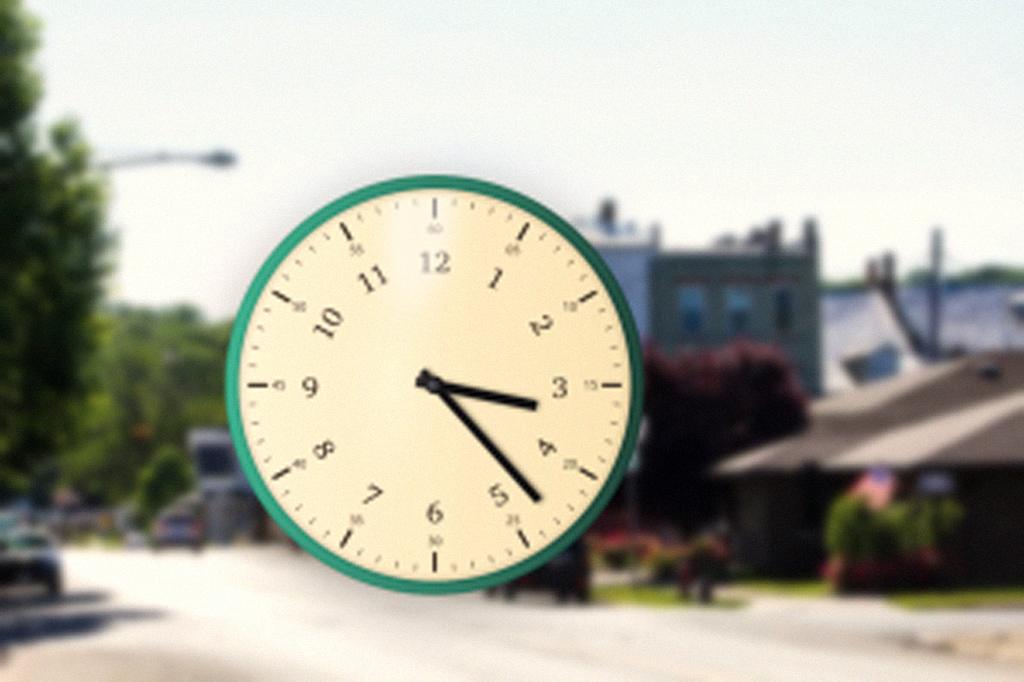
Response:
3.23
